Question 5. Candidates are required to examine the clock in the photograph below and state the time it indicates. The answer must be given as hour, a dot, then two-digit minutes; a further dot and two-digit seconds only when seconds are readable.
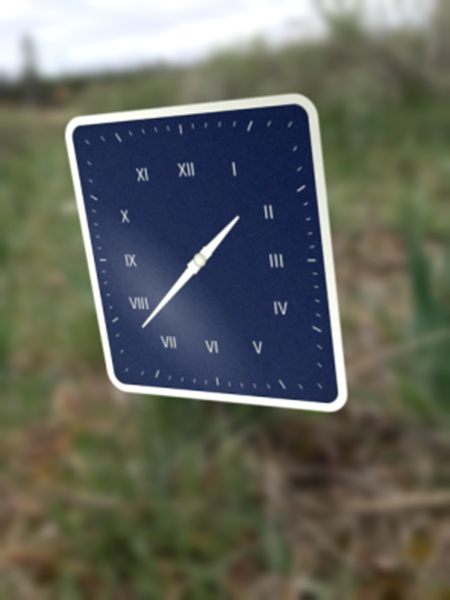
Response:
1.38
